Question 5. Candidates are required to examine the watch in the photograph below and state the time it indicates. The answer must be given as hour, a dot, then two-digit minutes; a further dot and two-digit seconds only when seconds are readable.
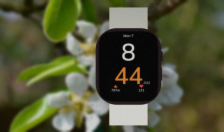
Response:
8.44
